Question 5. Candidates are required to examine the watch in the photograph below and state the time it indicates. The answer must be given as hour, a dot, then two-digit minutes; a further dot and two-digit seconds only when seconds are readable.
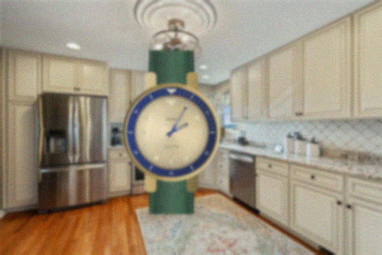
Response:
2.05
